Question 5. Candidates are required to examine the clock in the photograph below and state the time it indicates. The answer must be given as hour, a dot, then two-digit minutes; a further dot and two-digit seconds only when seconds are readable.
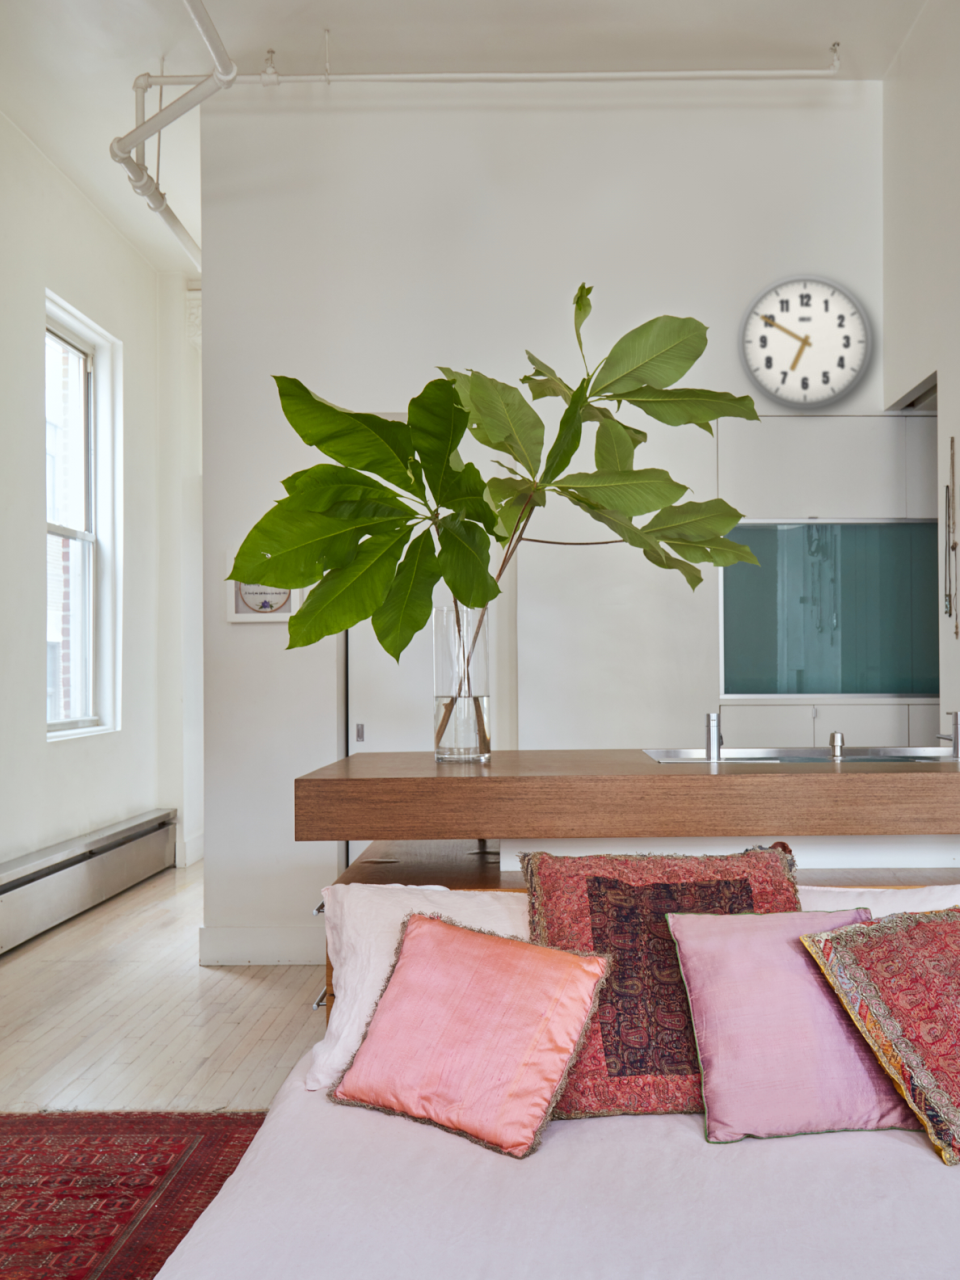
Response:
6.50
